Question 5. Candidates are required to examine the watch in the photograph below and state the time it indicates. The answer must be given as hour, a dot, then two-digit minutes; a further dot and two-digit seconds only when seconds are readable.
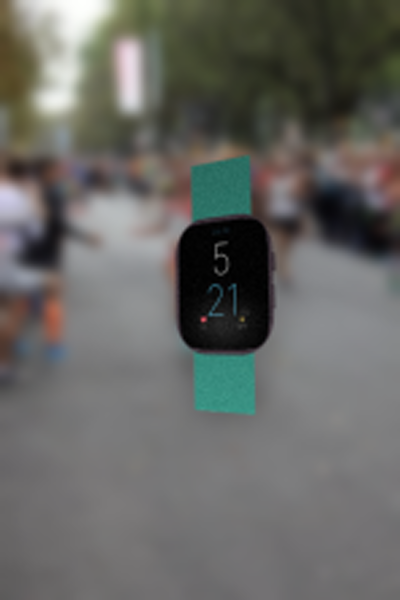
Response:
5.21
